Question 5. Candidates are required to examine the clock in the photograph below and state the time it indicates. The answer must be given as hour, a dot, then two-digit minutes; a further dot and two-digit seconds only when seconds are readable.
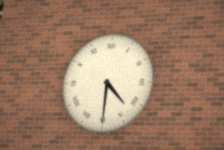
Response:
4.30
